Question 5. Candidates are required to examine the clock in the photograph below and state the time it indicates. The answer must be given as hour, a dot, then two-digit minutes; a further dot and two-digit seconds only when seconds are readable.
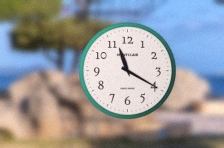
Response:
11.20
